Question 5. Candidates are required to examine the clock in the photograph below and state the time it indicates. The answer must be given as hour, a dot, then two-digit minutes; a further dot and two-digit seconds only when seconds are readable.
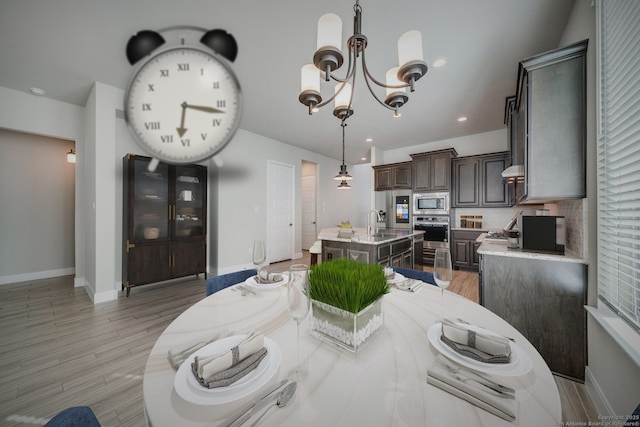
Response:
6.17
